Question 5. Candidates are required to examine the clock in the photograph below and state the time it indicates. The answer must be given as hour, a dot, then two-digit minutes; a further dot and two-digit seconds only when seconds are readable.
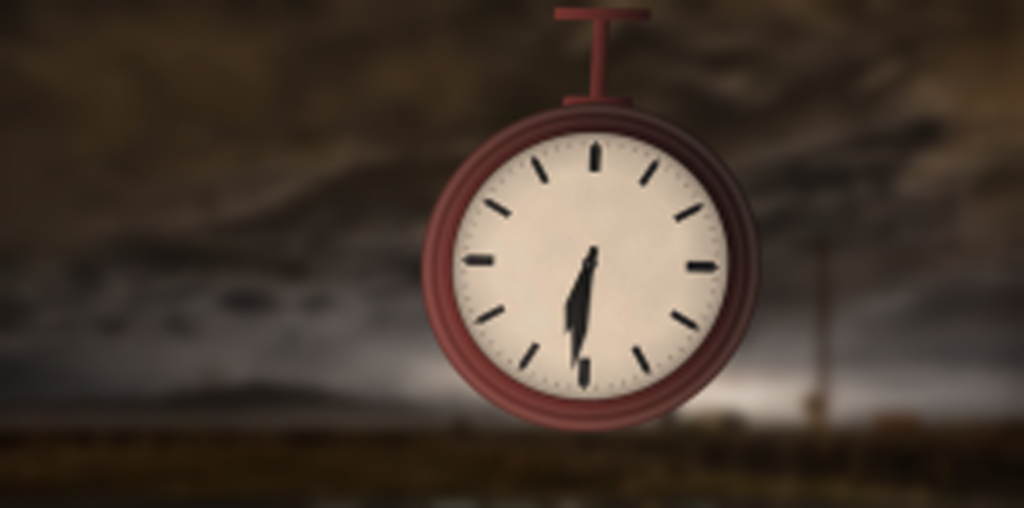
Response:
6.31
